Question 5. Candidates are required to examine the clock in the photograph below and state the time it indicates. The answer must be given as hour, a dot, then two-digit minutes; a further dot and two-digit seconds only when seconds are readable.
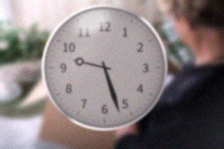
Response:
9.27
